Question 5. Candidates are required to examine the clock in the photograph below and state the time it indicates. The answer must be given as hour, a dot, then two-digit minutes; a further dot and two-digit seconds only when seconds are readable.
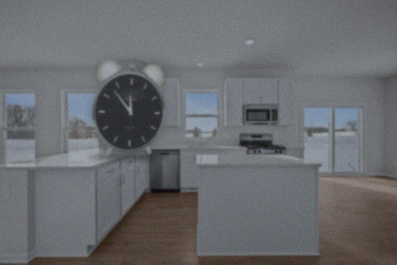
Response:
11.53
